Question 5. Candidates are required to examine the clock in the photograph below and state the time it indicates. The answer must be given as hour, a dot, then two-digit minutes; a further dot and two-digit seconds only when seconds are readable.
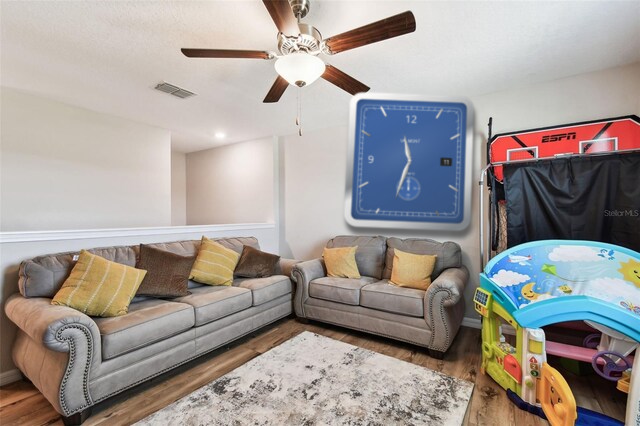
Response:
11.33
